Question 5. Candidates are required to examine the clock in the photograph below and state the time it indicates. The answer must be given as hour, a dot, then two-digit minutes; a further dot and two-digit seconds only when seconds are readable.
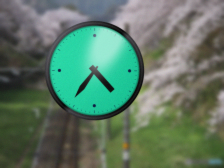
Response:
4.36
